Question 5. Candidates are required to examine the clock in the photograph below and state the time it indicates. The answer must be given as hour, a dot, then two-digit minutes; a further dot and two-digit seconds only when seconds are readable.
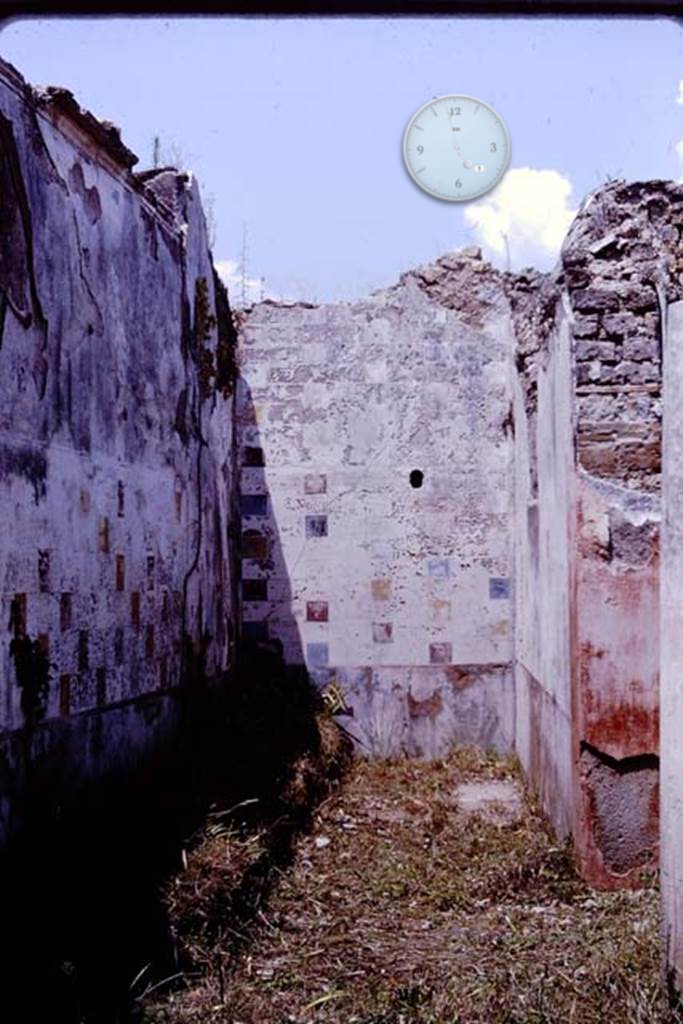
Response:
4.58
